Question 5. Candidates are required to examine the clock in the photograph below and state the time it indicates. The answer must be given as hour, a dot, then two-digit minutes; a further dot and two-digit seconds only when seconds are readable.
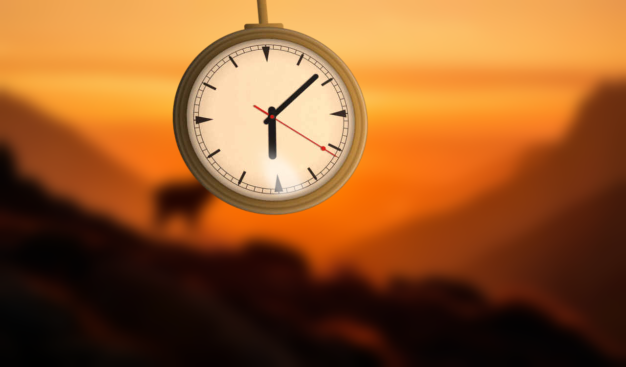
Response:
6.08.21
